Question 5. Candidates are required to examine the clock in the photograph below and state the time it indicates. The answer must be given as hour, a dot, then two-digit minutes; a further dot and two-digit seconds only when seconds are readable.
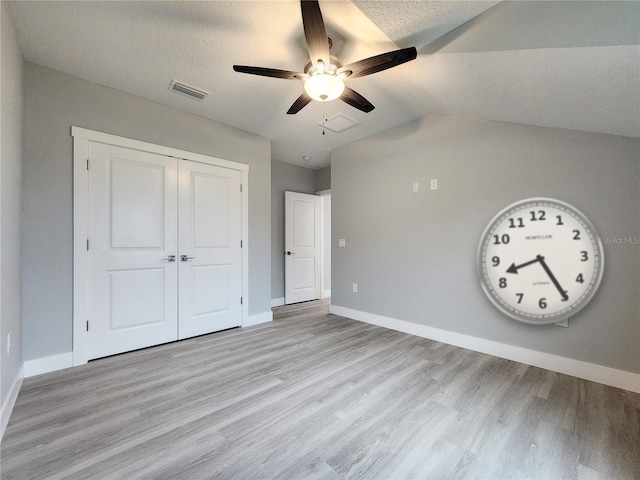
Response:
8.25
